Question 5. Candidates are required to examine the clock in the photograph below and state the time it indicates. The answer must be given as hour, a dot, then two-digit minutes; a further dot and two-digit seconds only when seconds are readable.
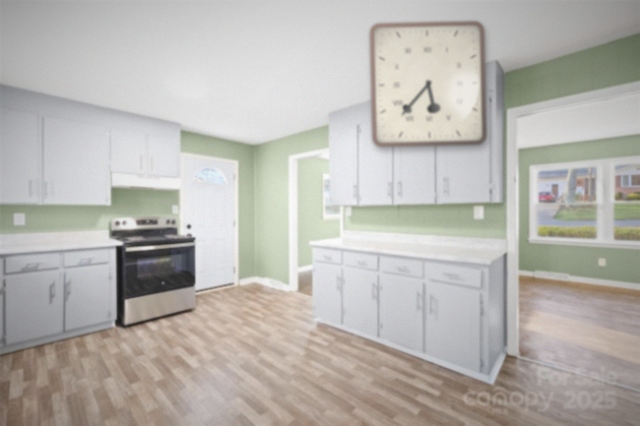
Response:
5.37
